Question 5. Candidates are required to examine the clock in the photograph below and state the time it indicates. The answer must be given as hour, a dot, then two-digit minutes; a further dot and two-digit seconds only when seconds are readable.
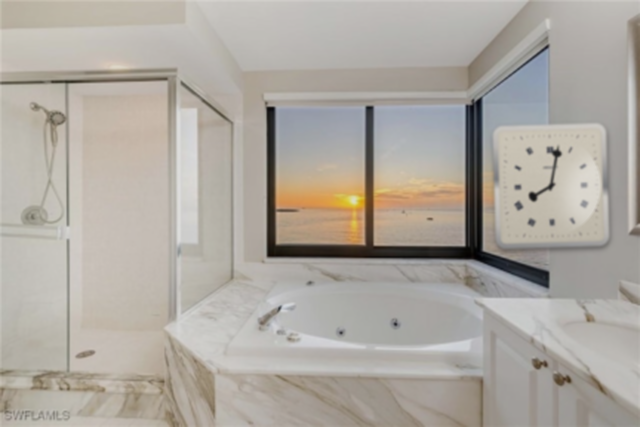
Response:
8.02
